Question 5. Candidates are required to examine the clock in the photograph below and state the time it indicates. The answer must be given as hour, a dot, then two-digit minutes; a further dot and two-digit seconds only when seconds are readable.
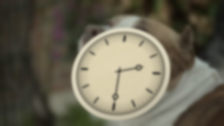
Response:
2.30
